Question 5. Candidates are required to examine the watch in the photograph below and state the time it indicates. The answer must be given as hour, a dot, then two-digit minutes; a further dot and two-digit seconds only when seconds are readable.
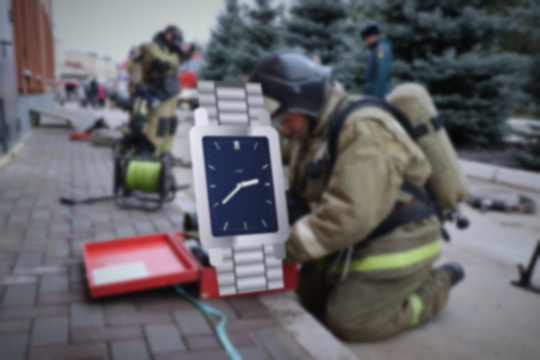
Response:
2.39
